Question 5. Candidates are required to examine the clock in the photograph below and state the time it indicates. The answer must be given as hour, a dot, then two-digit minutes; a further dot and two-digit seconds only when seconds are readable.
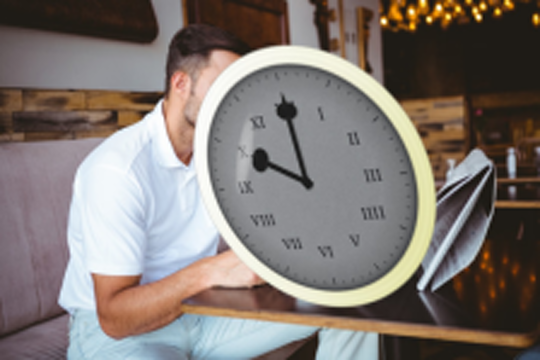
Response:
10.00
